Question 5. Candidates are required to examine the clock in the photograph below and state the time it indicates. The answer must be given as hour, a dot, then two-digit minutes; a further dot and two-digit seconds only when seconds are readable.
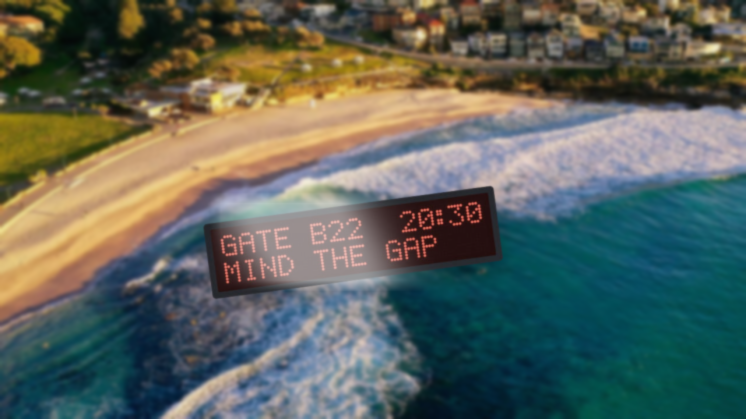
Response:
20.30
